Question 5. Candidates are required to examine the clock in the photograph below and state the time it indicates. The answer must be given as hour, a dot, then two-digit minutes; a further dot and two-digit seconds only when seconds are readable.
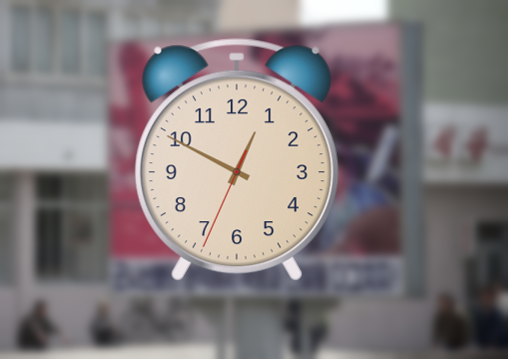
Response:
12.49.34
